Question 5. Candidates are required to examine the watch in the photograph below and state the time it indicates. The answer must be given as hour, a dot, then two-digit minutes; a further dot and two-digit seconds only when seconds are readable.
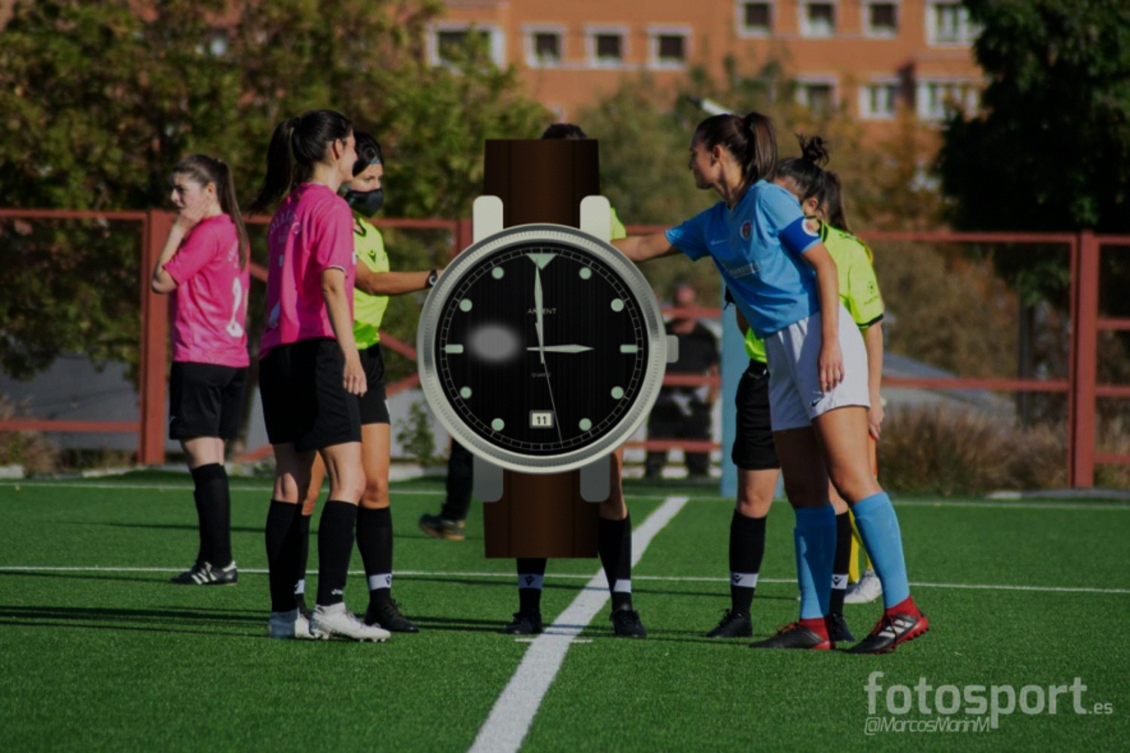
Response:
2.59.28
